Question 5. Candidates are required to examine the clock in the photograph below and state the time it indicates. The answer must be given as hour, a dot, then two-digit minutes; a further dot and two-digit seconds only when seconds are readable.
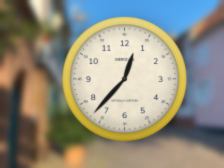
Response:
12.37
